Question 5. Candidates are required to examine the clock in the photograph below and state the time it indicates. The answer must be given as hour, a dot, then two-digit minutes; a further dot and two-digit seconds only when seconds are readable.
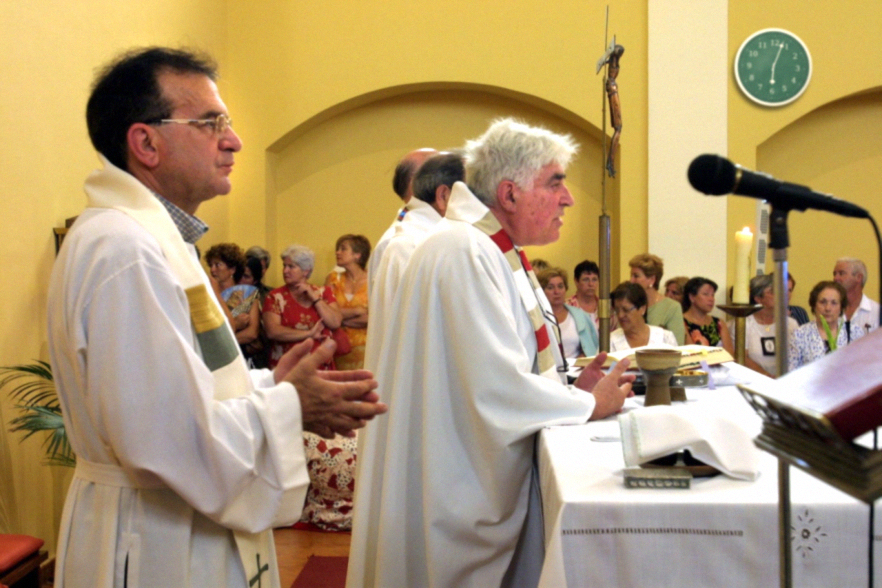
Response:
6.03
